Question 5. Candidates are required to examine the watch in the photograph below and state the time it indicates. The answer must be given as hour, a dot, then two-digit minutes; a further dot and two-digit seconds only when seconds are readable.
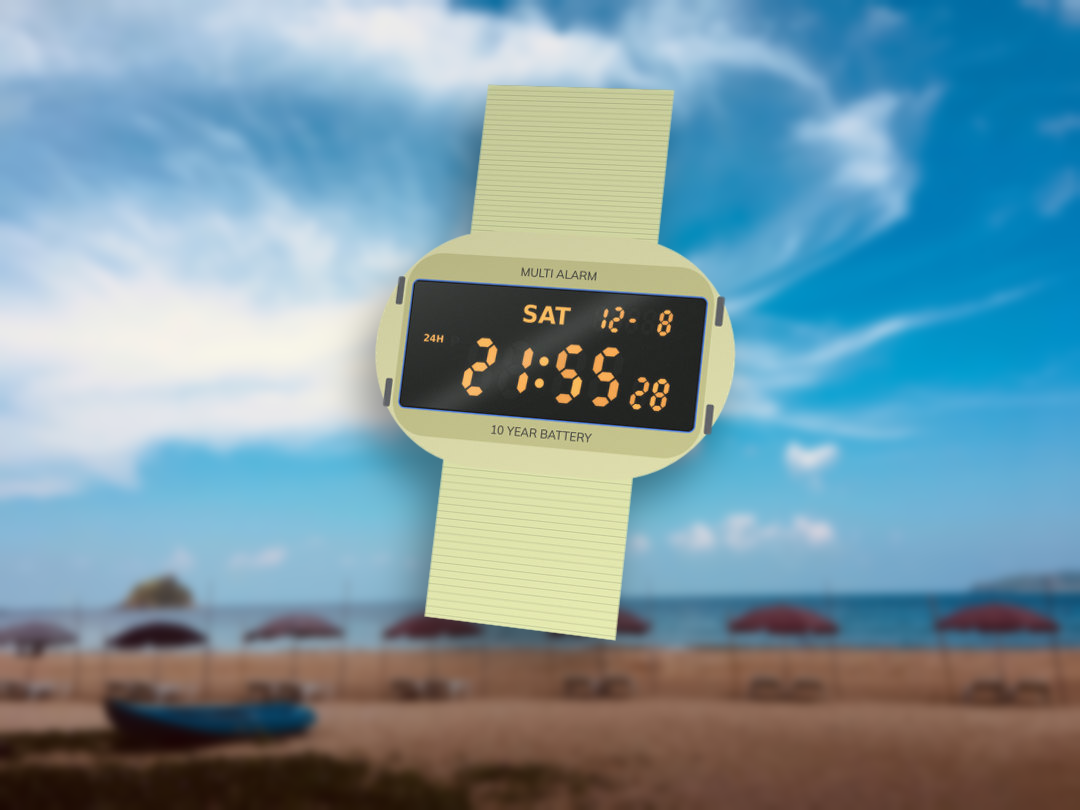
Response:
21.55.28
